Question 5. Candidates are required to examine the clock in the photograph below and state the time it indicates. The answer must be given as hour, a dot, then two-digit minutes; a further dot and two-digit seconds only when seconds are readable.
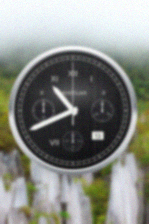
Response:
10.41
